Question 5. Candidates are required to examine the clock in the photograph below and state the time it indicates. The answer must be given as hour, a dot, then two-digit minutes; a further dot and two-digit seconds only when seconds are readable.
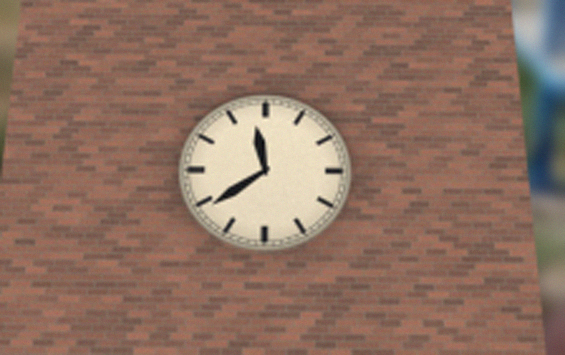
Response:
11.39
